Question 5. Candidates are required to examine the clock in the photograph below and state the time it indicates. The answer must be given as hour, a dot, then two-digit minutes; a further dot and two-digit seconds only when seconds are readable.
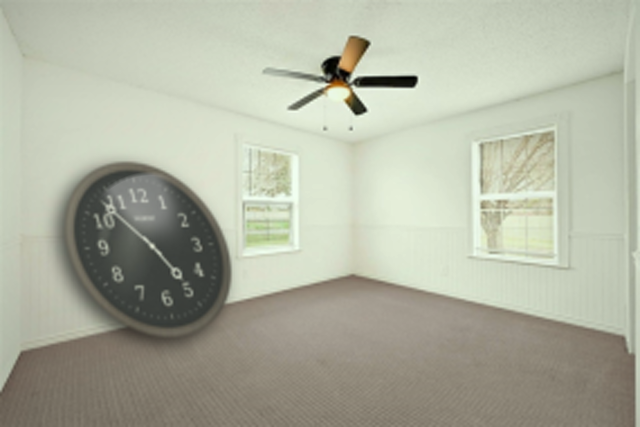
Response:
4.53
